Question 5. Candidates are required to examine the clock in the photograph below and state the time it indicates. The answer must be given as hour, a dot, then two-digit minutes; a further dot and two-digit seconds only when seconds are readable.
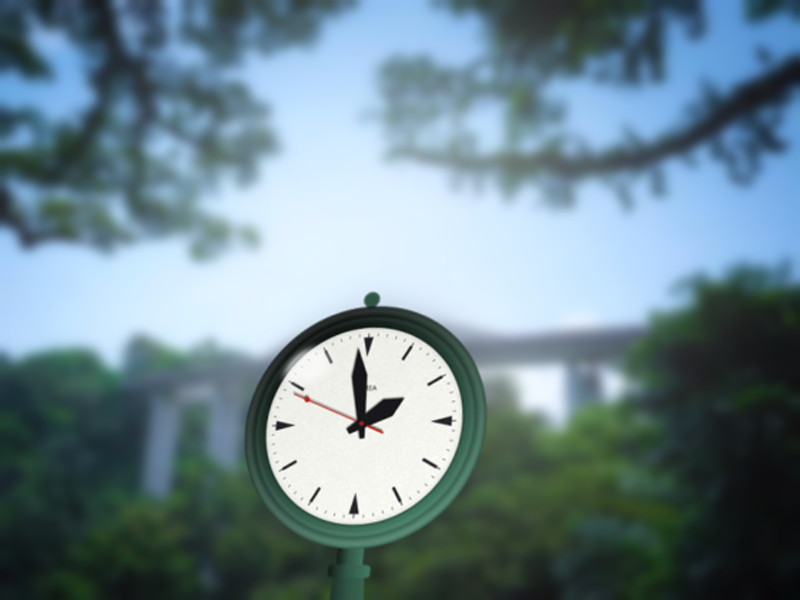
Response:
1.58.49
